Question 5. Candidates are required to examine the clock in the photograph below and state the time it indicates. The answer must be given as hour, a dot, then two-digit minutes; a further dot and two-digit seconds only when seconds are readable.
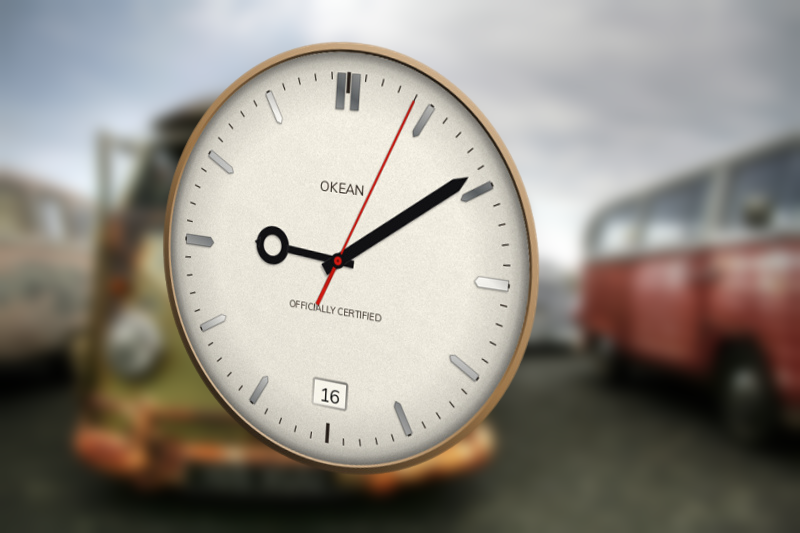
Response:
9.09.04
